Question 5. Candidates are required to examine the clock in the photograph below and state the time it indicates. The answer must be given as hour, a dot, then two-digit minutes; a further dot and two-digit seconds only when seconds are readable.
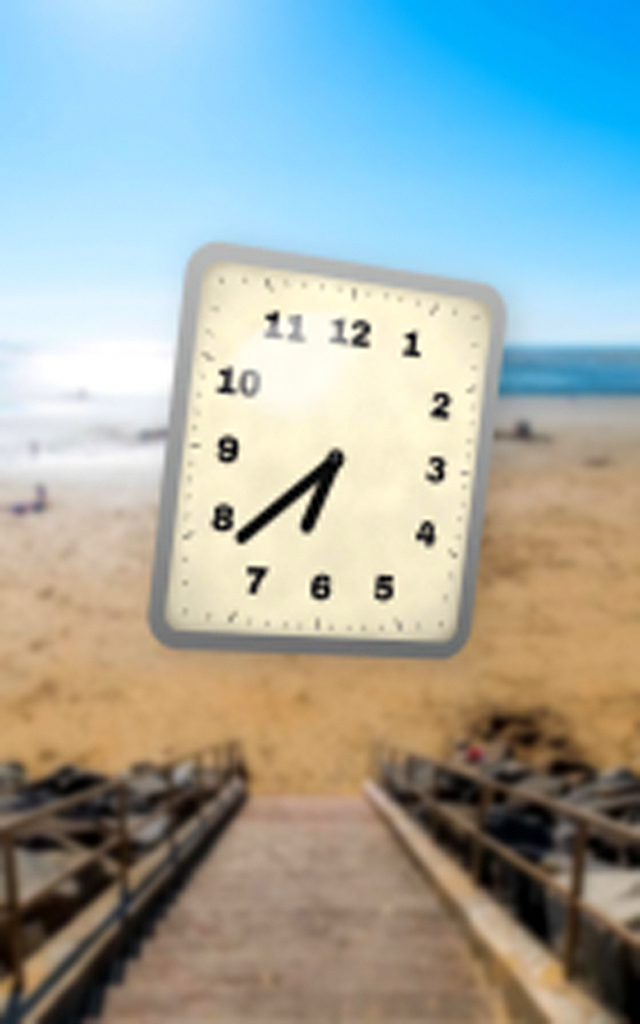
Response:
6.38
